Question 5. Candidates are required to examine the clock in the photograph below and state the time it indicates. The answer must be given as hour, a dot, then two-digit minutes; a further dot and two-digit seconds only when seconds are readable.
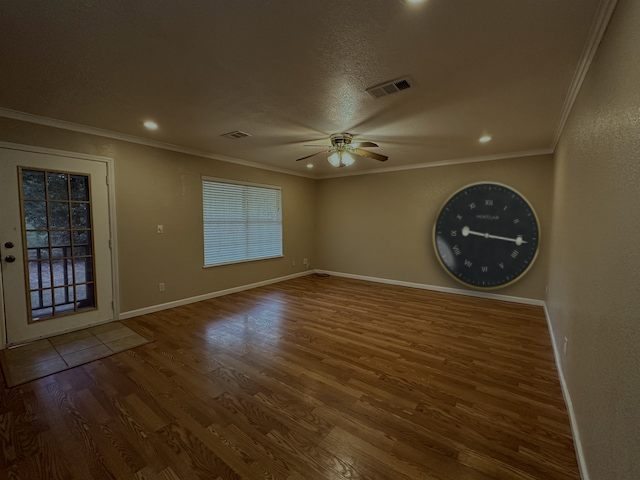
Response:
9.16
